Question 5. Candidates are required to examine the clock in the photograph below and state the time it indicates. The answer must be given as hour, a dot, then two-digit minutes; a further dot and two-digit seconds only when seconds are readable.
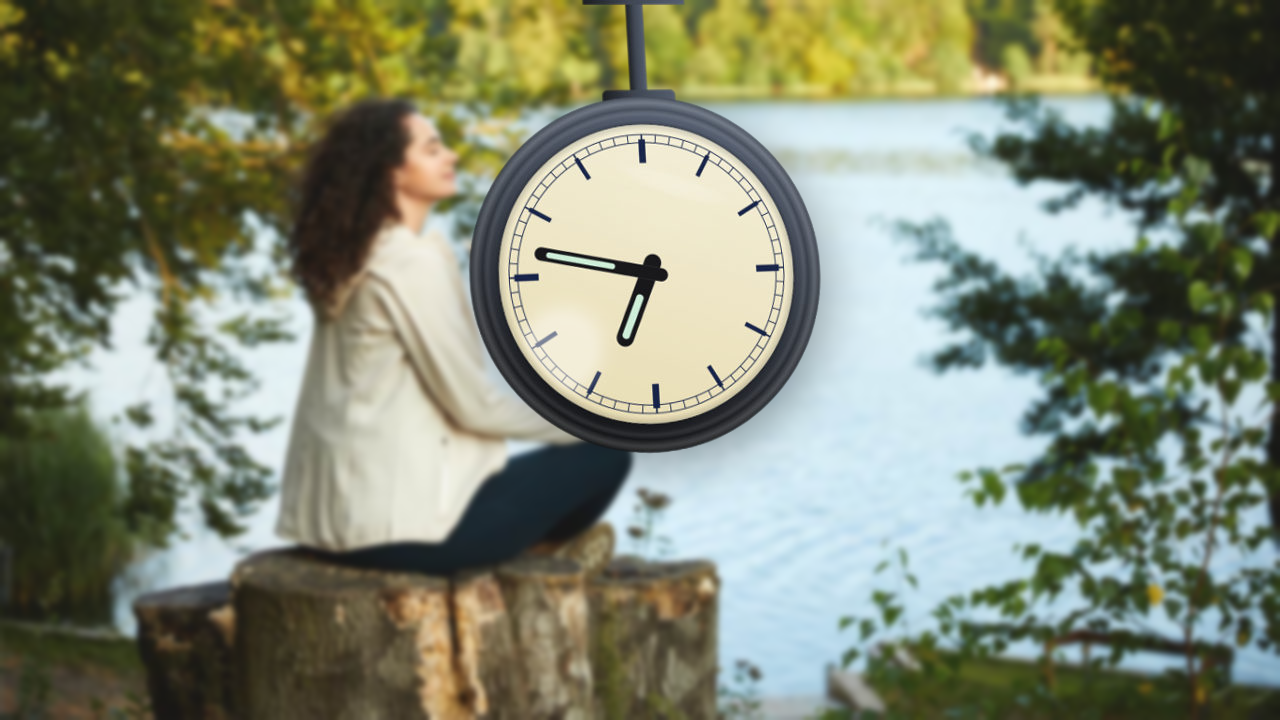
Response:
6.47
